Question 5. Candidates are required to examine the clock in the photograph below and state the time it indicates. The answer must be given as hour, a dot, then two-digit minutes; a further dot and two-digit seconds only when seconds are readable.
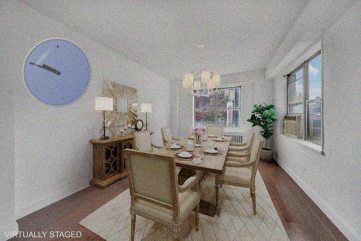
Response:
9.48
